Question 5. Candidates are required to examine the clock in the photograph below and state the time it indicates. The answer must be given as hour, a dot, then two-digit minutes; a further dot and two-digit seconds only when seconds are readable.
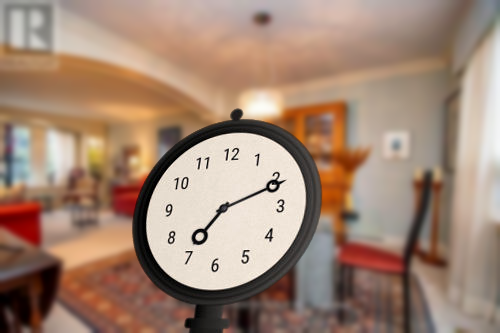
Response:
7.11
